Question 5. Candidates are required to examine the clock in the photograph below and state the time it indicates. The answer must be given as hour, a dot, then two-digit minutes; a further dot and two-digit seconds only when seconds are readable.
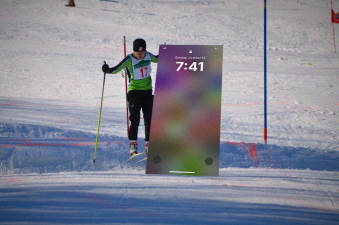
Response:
7.41
